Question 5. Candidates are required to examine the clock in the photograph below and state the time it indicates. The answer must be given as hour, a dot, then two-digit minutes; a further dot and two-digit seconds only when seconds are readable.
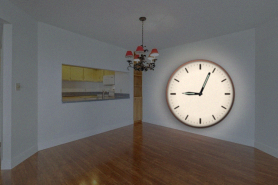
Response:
9.04
